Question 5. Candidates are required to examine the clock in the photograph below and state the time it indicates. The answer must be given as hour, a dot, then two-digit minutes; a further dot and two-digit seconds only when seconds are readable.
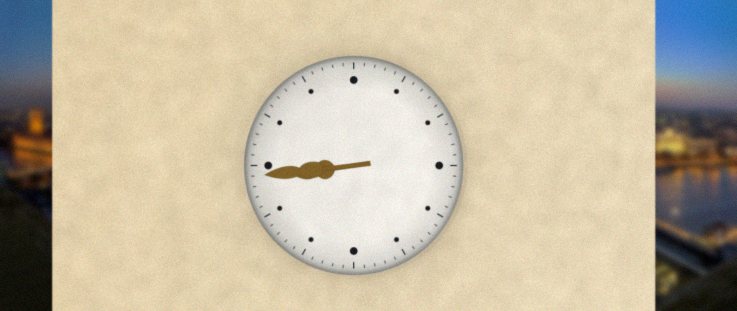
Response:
8.44
